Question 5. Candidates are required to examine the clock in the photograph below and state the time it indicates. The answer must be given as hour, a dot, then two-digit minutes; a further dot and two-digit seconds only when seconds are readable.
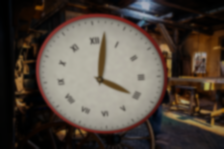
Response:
4.02
